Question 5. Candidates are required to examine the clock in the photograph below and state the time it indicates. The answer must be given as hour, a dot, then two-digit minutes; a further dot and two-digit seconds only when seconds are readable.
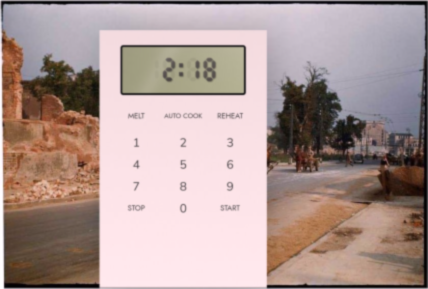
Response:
2.18
